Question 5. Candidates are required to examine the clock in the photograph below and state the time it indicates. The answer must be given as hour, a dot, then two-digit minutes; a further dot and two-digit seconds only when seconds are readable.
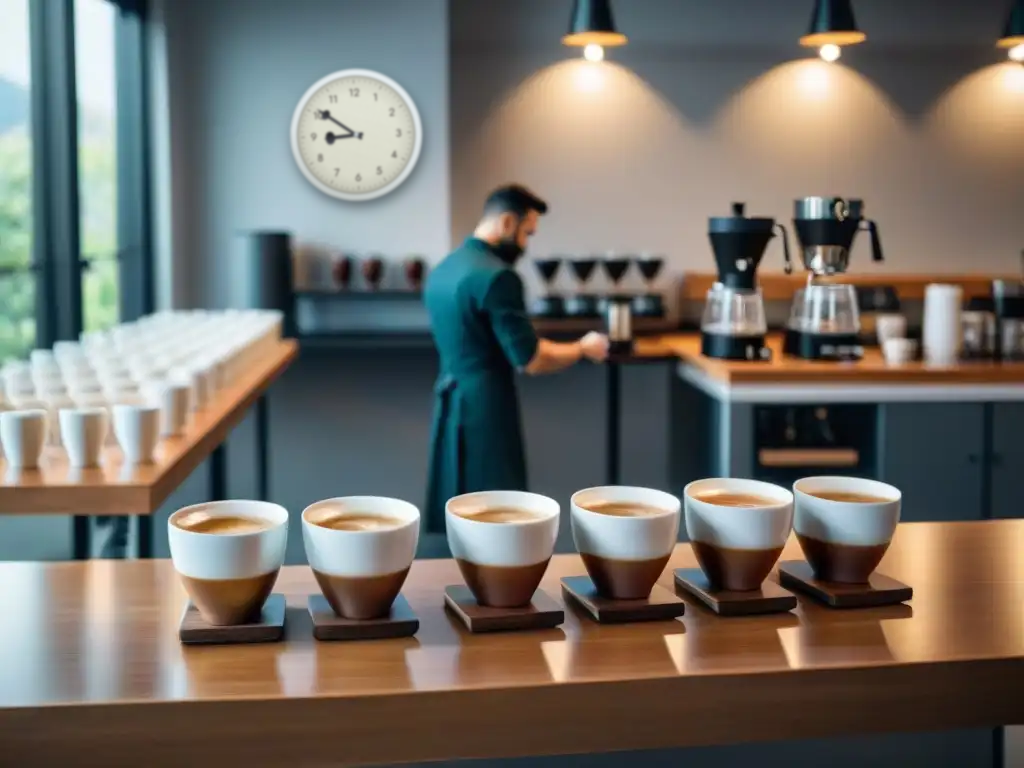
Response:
8.51
